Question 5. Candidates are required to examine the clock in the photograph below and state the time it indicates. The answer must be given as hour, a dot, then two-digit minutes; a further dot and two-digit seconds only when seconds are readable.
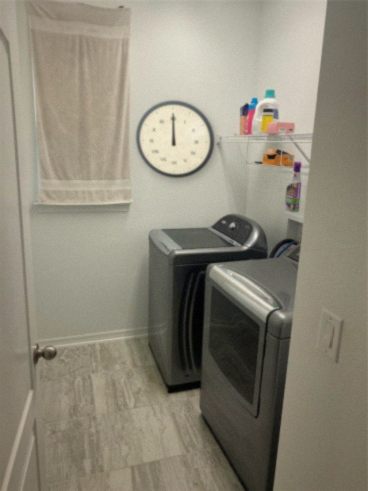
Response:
12.00
